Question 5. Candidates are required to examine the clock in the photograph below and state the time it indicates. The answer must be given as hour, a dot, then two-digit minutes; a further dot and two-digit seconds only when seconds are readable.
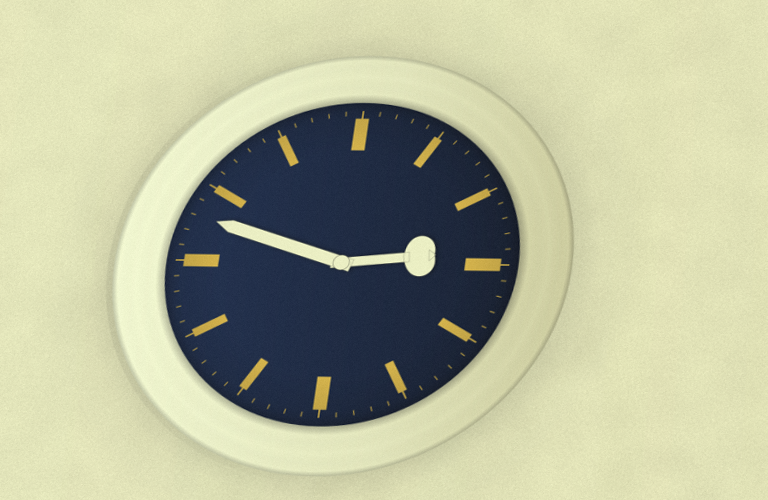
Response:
2.48
